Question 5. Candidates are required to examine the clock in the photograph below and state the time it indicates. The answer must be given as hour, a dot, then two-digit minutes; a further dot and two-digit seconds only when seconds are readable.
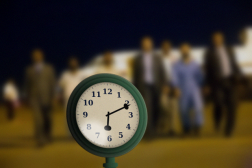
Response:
6.11
